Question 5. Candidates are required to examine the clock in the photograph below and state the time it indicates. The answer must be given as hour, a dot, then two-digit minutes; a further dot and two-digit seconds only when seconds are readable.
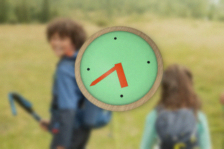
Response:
5.40
